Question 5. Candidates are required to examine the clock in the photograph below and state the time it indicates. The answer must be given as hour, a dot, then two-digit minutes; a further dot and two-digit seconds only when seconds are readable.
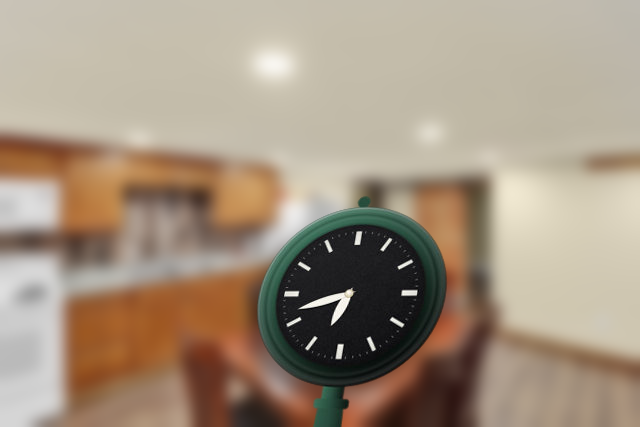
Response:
6.42
